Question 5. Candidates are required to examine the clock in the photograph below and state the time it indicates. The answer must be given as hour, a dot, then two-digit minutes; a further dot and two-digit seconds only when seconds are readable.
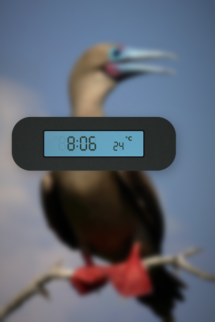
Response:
8.06
